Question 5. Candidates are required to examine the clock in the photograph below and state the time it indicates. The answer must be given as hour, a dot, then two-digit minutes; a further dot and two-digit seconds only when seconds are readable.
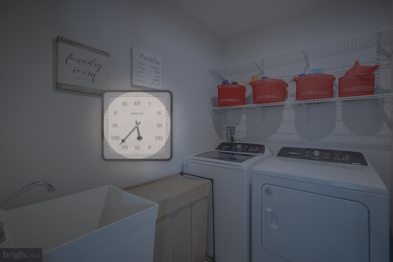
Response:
5.37
